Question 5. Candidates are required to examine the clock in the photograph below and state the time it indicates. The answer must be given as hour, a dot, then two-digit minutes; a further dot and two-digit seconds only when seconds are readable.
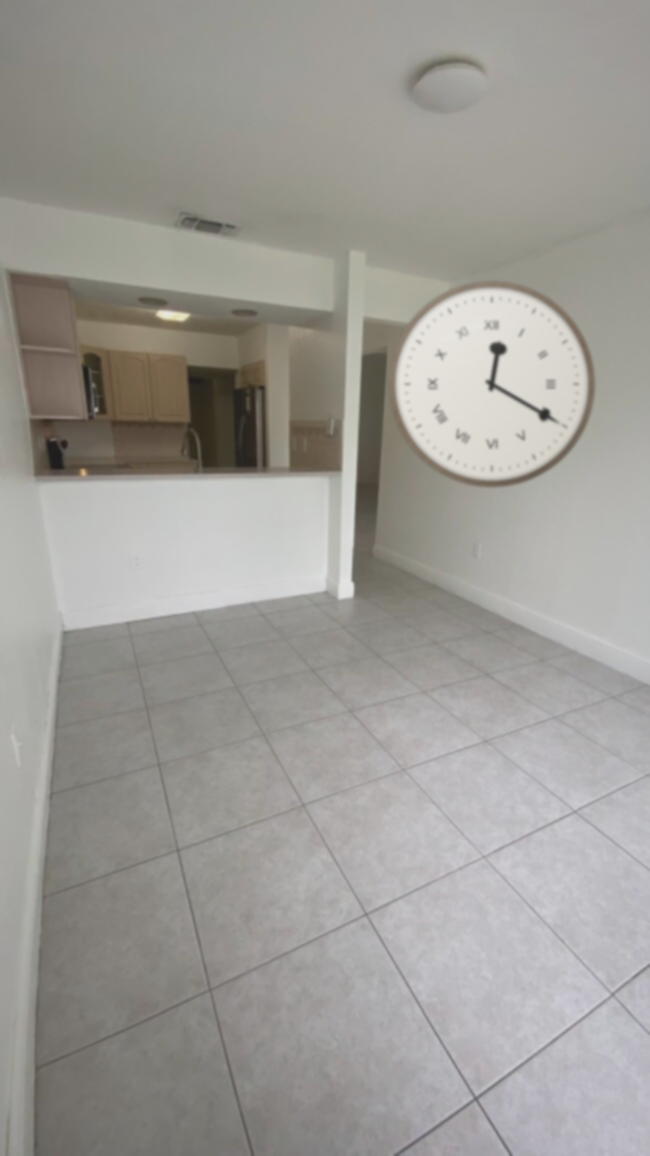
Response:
12.20
